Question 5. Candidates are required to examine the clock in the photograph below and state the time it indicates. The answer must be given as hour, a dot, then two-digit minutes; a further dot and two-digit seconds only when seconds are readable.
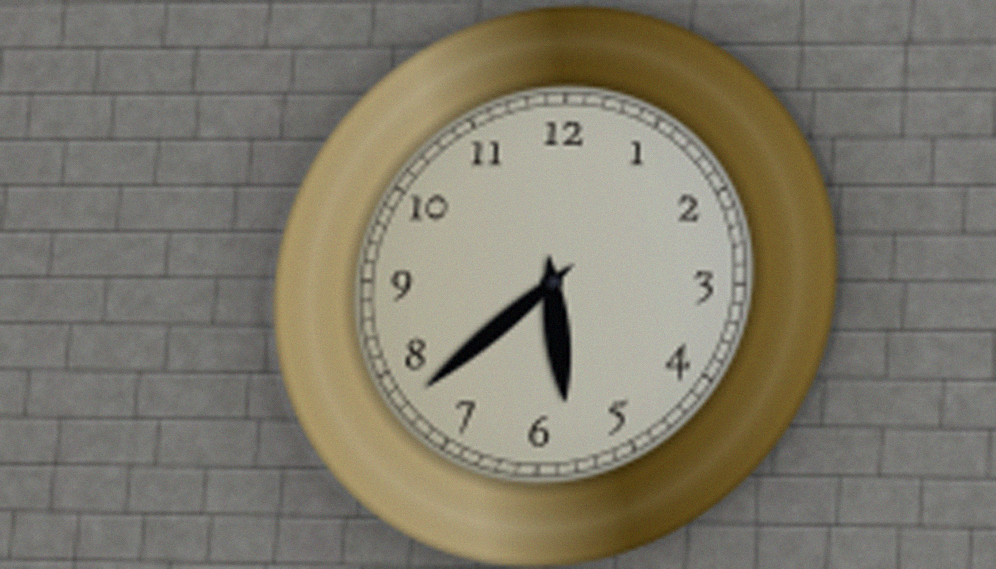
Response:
5.38
